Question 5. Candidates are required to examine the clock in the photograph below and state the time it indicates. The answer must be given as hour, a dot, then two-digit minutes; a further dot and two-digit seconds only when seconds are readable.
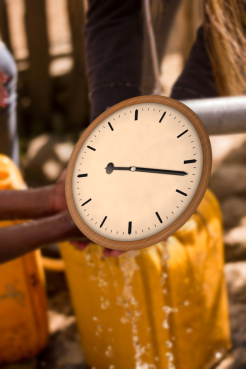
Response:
9.17
